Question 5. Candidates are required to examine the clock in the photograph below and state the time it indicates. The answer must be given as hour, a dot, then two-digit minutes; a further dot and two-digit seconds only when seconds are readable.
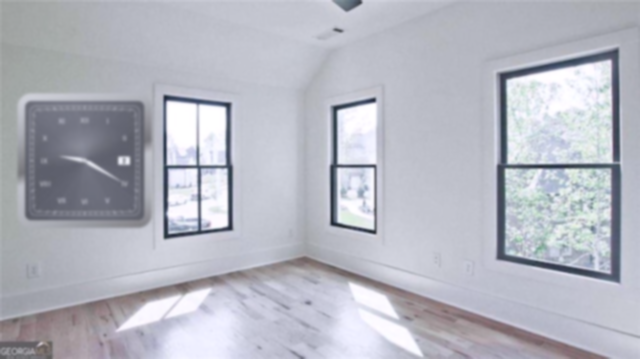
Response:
9.20
